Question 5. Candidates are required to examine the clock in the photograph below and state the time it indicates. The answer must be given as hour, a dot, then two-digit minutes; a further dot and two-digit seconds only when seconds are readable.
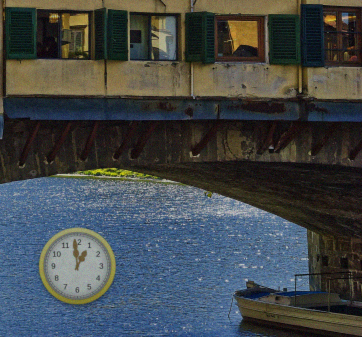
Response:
12.59
